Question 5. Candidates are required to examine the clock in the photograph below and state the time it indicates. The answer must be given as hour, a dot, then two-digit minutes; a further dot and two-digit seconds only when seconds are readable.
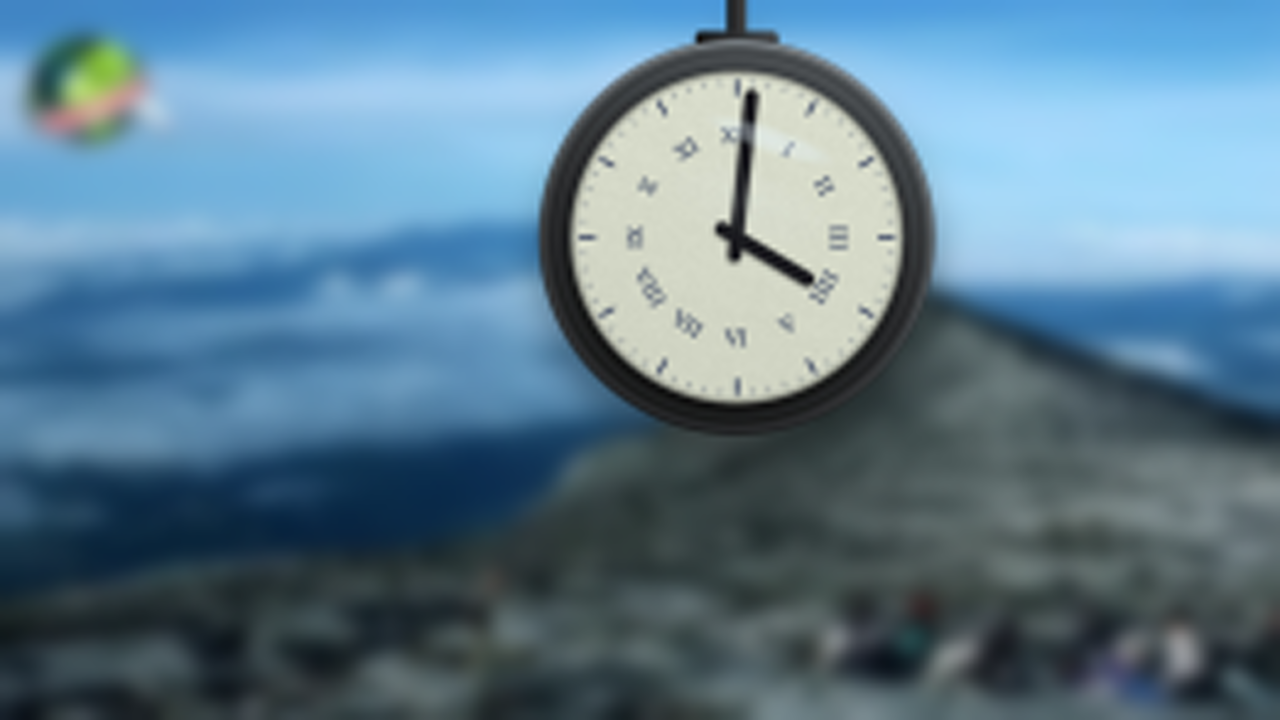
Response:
4.01
